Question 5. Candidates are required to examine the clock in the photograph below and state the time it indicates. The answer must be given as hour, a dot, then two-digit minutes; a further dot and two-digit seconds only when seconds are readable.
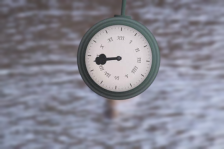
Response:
8.43
